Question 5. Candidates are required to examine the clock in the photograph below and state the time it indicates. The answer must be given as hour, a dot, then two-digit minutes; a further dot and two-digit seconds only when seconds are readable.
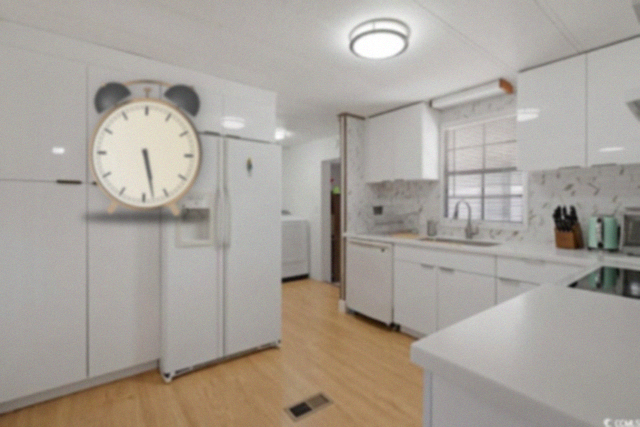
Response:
5.28
